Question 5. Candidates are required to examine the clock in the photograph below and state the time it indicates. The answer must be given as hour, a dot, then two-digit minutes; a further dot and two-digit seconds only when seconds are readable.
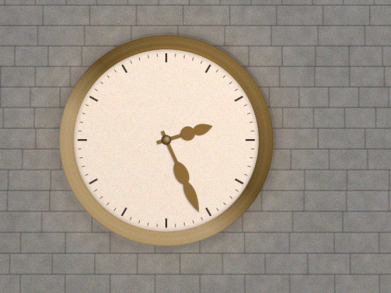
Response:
2.26
